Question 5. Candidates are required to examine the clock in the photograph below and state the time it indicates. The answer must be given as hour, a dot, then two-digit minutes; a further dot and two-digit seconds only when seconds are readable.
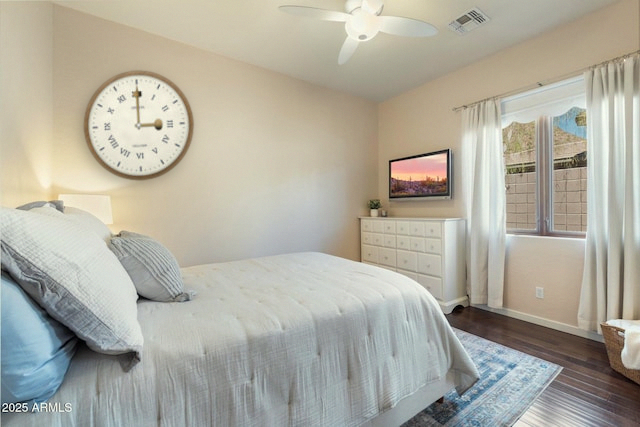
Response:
3.00
